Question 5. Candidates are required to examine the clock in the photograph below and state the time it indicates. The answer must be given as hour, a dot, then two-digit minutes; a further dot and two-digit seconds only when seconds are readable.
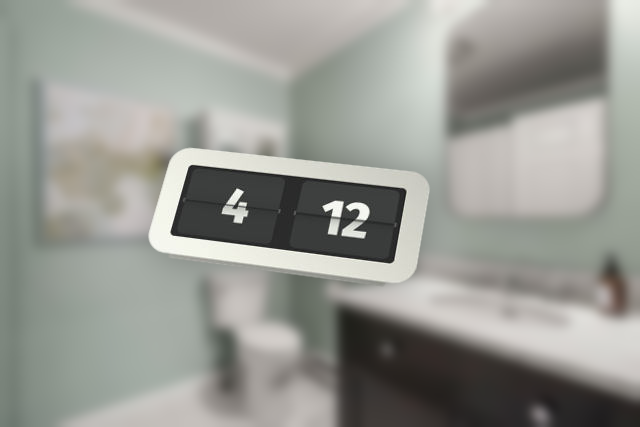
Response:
4.12
